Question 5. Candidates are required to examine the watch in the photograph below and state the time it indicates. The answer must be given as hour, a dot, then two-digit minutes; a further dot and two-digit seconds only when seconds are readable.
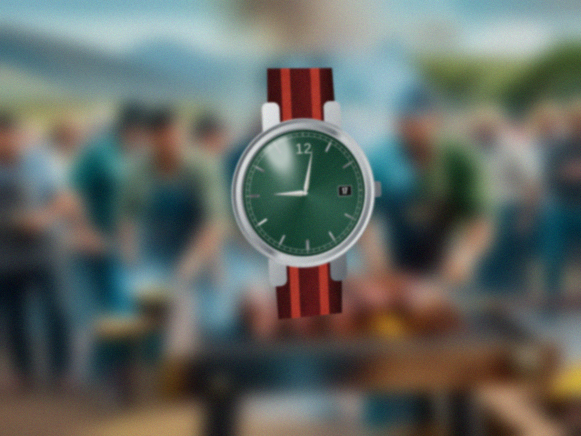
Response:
9.02
